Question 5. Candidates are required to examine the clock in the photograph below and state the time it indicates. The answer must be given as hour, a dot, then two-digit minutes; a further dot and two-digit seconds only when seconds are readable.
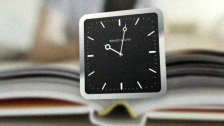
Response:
10.02
